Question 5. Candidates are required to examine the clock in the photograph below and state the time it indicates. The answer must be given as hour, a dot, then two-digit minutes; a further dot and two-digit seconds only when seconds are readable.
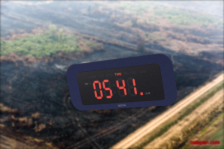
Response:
5.41
